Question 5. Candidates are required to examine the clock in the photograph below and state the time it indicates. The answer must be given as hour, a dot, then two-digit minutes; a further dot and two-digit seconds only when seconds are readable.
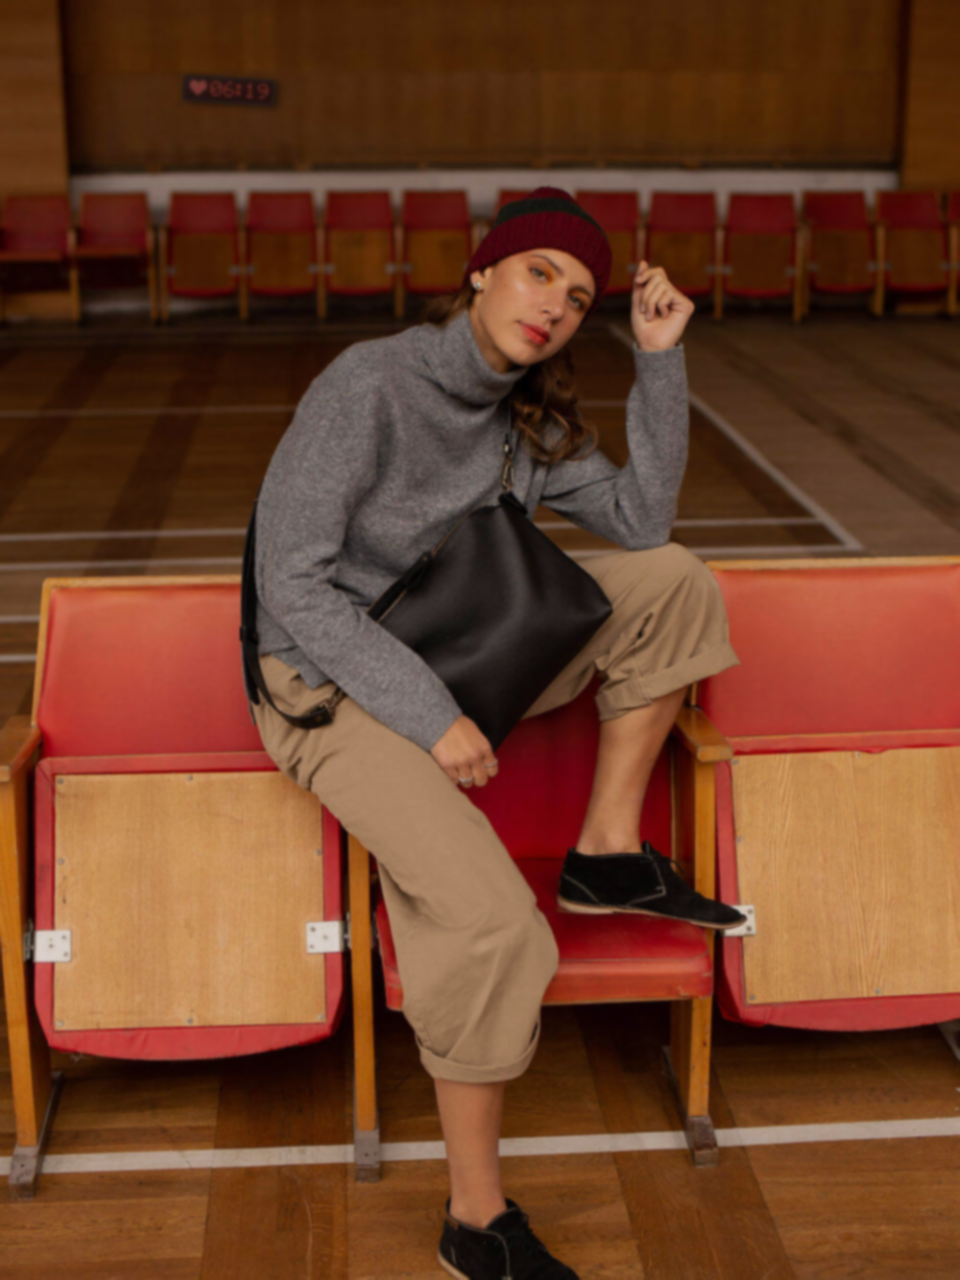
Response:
6.19
